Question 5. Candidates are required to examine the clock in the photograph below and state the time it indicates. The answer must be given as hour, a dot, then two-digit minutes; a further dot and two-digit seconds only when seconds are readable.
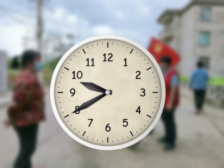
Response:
9.40
